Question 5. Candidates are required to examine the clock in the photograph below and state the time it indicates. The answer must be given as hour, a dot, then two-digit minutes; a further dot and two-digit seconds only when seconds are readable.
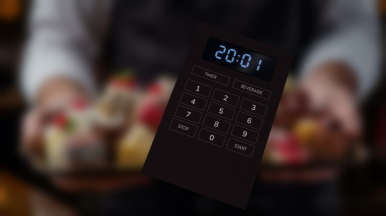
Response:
20.01
